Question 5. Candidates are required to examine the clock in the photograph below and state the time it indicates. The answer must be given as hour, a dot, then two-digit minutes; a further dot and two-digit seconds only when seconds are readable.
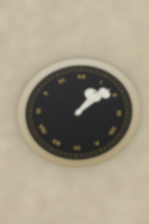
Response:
1.08
